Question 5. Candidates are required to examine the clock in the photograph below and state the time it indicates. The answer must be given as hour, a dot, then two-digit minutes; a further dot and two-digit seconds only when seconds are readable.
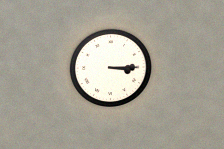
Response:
3.15
